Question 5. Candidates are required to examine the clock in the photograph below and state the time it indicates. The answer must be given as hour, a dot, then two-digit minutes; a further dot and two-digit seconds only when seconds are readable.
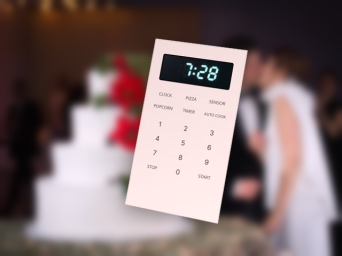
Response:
7.28
